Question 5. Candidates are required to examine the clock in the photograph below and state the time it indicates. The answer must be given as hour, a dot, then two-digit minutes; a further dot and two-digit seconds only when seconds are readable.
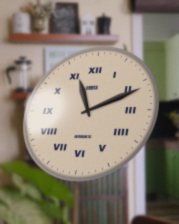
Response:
11.11
